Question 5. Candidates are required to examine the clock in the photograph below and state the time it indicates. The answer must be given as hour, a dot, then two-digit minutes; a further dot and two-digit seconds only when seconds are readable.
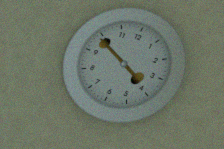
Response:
3.49
